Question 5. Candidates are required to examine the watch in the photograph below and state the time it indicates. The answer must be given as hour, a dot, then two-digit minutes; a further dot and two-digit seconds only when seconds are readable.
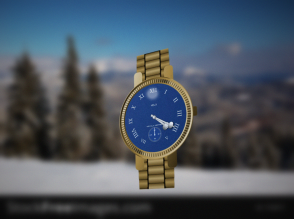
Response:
4.20
